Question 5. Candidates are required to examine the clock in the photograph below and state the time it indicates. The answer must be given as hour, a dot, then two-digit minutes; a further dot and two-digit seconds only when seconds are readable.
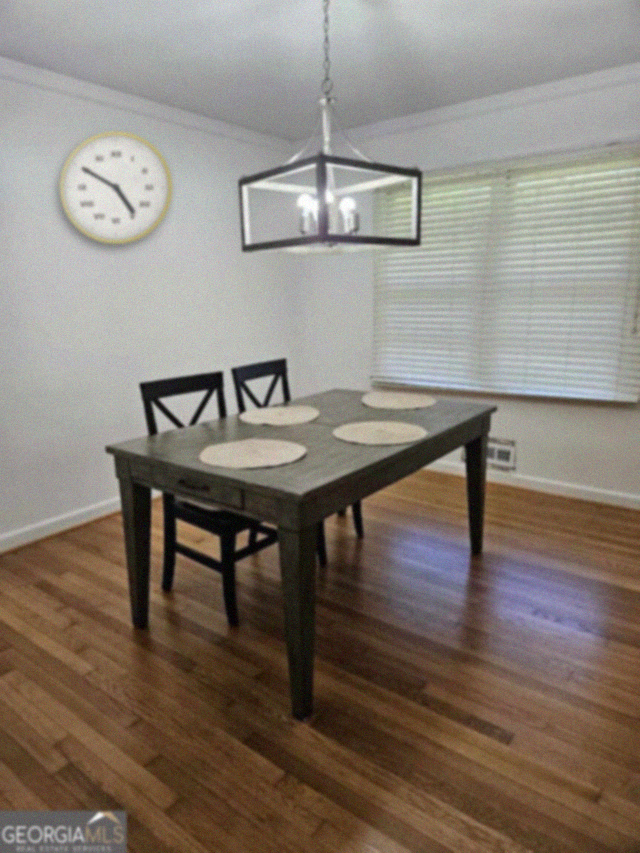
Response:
4.50
